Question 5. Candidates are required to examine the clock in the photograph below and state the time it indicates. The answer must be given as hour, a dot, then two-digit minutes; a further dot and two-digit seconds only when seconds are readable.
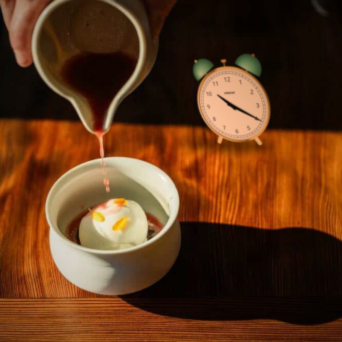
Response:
10.20
